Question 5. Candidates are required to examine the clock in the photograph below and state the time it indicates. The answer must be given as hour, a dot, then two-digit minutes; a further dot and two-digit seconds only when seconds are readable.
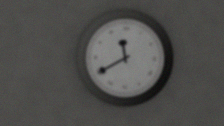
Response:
11.40
